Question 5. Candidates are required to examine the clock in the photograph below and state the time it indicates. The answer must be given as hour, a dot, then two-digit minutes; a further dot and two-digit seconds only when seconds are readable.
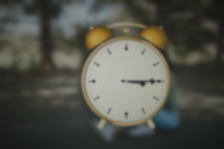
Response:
3.15
